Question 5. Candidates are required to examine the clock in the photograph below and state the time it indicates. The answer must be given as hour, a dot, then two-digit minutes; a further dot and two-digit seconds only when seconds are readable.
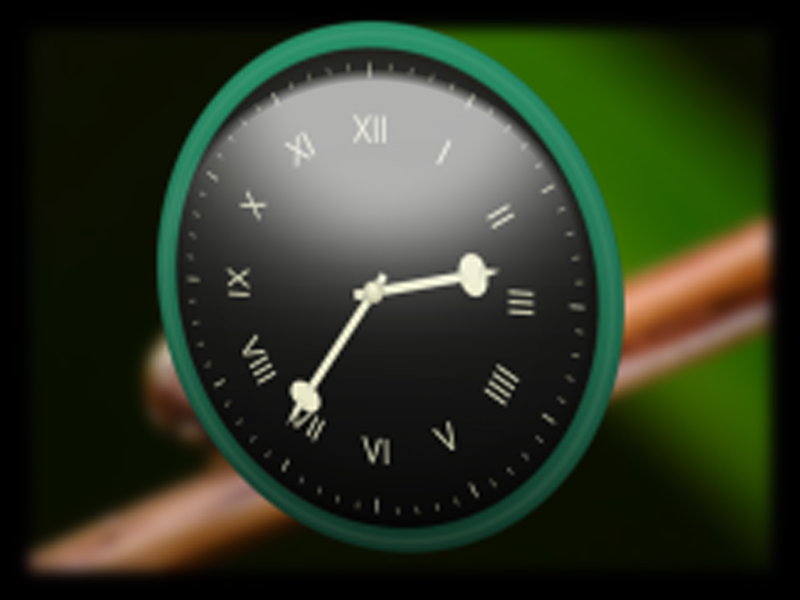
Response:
2.36
